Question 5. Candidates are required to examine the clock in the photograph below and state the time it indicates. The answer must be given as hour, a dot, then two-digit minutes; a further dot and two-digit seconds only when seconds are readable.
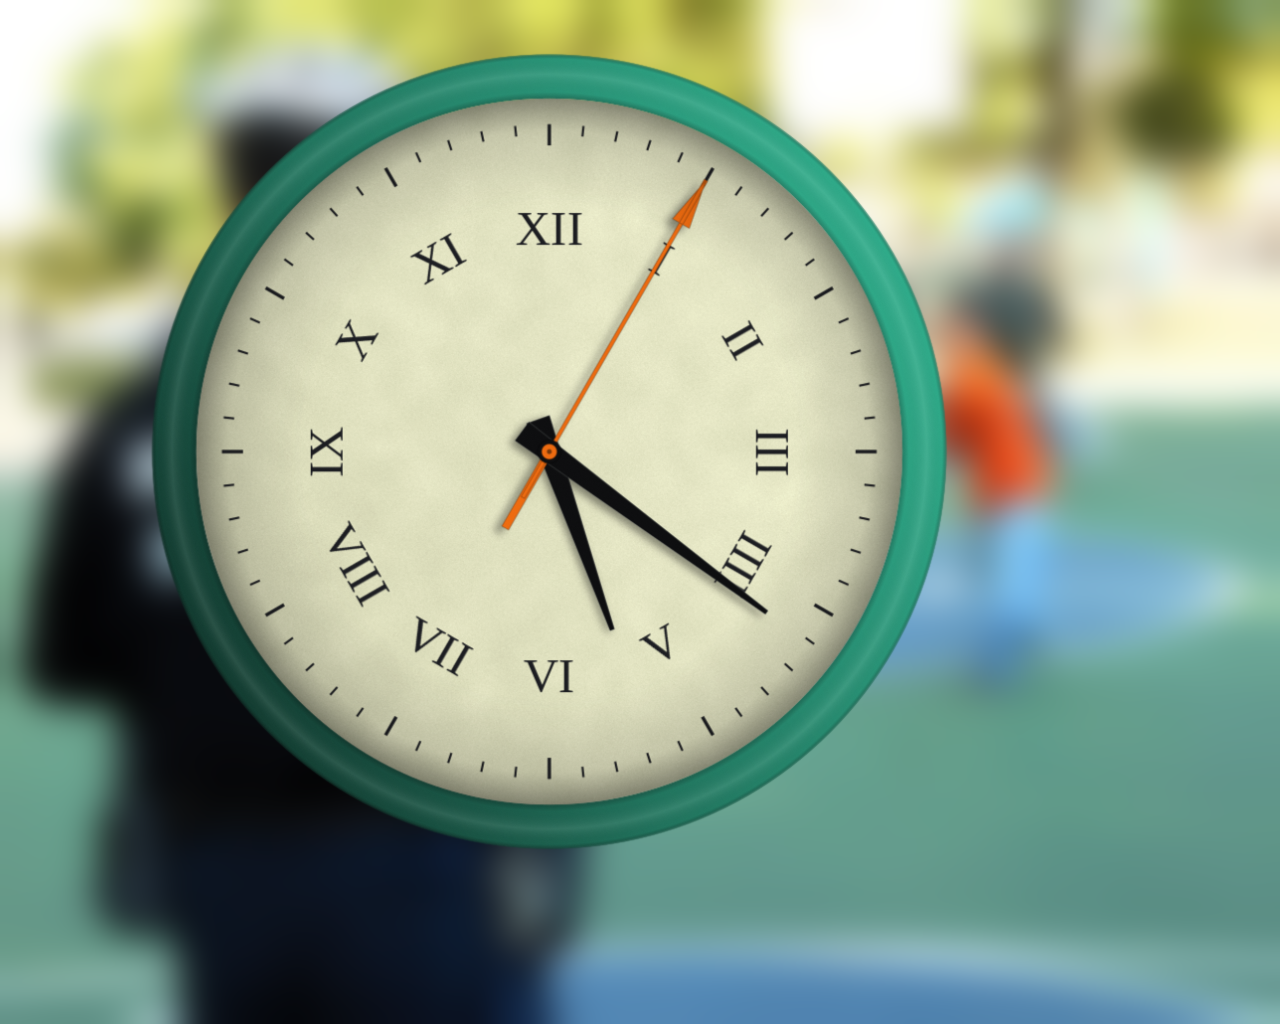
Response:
5.21.05
